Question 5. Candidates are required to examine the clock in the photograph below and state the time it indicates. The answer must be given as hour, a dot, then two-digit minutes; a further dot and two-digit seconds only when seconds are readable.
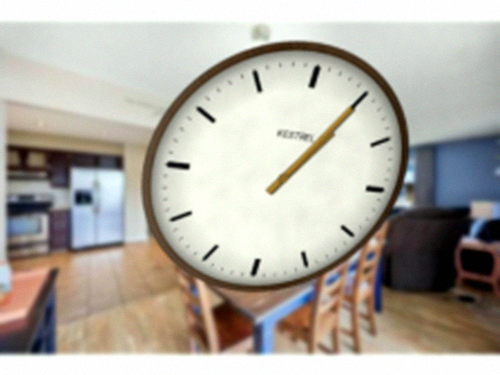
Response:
1.05
